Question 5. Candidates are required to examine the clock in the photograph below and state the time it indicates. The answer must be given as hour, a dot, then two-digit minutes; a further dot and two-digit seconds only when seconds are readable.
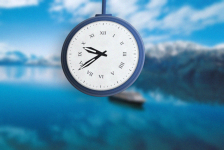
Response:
9.39
